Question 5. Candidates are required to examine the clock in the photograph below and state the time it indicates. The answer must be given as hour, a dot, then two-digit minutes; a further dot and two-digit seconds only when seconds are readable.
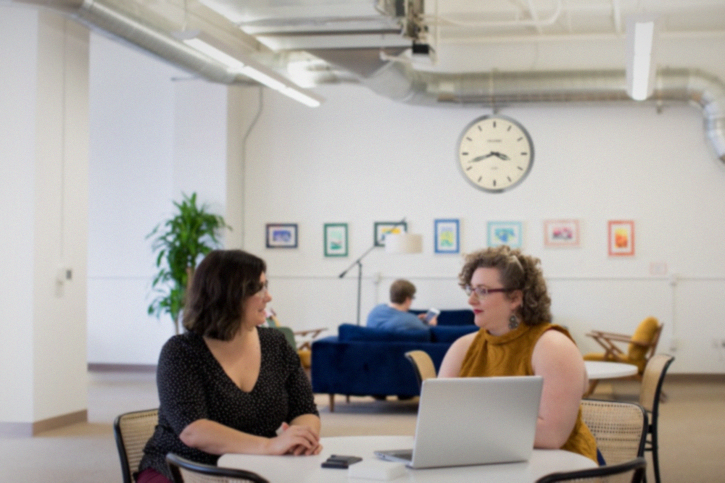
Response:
3.42
